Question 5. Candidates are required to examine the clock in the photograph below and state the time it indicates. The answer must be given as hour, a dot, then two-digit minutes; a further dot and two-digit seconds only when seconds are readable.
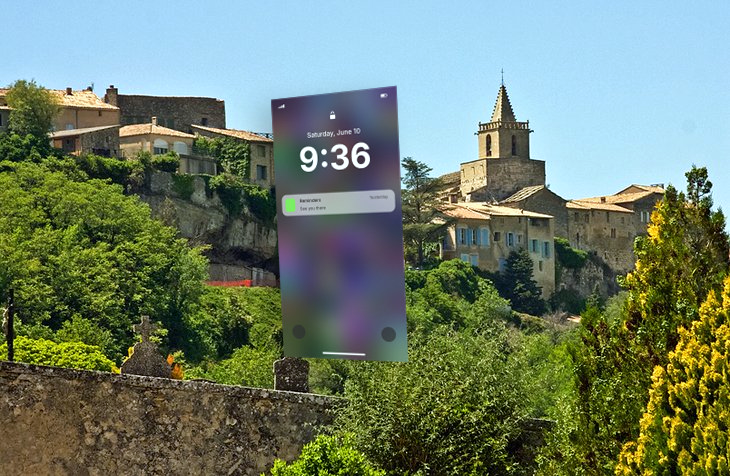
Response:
9.36
